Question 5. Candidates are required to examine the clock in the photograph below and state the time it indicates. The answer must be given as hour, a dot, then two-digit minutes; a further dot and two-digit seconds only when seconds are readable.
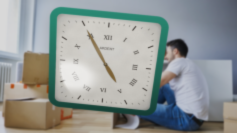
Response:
4.55
